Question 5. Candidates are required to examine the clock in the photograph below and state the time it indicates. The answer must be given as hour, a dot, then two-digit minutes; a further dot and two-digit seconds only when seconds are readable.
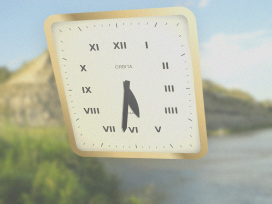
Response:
5.32
